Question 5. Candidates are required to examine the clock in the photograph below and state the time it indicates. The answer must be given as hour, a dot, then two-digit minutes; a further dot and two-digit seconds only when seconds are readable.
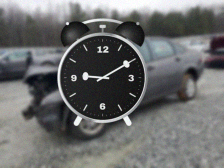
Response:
9.10
